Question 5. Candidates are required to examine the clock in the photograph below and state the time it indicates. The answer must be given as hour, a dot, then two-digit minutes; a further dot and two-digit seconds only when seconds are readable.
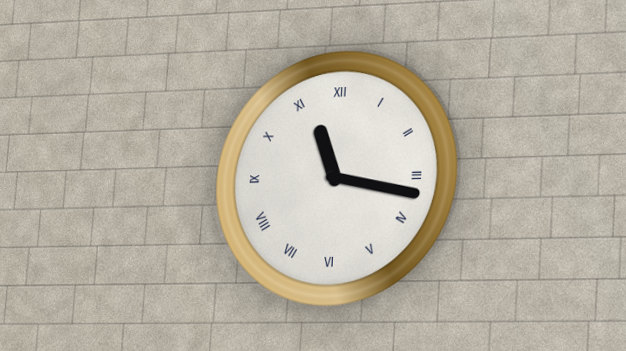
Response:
11.17
